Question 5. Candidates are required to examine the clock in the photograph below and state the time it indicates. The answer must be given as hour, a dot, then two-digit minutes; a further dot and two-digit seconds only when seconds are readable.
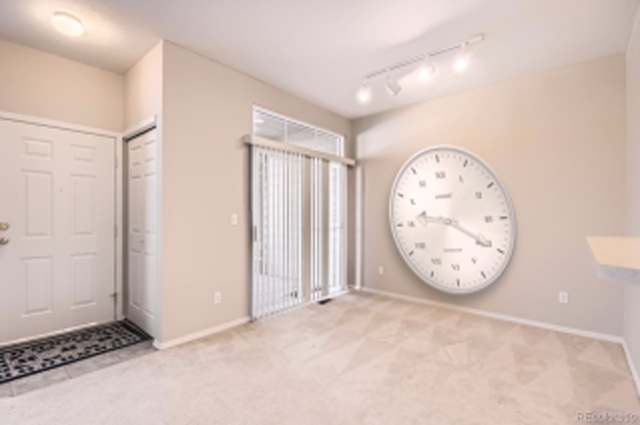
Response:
9.20
